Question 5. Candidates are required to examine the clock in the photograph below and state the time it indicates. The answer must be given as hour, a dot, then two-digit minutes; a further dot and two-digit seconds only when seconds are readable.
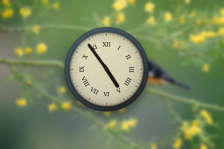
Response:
4.54
